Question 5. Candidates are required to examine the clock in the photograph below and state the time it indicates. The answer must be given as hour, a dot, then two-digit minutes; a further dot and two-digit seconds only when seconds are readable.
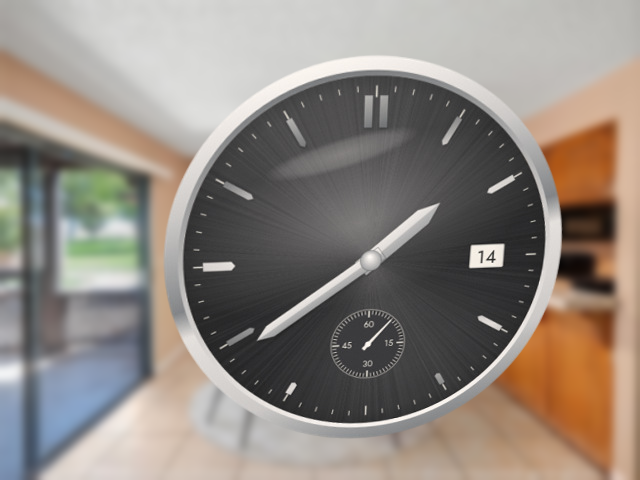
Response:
1.39.07
